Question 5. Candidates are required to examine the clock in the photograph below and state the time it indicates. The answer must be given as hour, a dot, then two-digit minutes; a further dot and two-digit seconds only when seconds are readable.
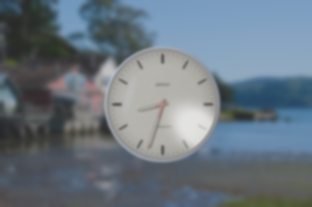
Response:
8.33
